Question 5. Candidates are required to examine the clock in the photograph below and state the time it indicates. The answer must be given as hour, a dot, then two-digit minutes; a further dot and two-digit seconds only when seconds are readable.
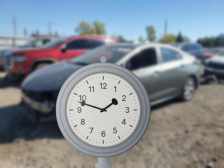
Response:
1.48
